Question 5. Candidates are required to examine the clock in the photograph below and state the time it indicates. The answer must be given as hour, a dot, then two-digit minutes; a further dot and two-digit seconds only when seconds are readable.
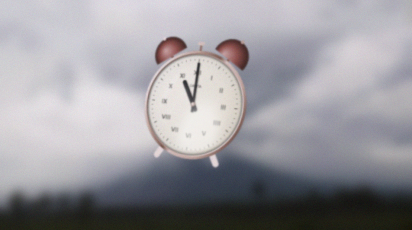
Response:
11.00
